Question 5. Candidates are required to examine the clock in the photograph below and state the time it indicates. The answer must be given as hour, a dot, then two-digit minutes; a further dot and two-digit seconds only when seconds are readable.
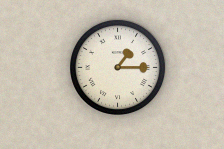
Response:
1.15
